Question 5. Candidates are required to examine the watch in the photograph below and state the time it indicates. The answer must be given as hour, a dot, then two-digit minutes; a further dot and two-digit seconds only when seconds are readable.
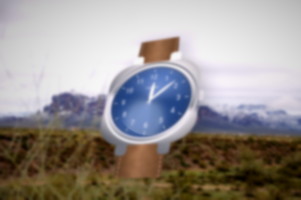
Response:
12.08
